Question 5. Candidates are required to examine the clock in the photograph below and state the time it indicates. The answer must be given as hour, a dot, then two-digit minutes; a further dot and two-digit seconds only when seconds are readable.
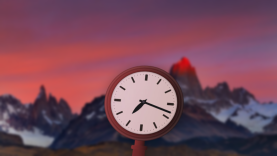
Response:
7.18
